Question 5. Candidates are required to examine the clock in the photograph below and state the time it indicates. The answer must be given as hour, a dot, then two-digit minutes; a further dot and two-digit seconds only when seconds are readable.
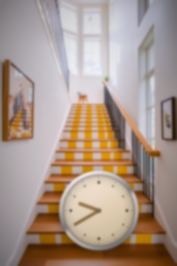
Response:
9.40
